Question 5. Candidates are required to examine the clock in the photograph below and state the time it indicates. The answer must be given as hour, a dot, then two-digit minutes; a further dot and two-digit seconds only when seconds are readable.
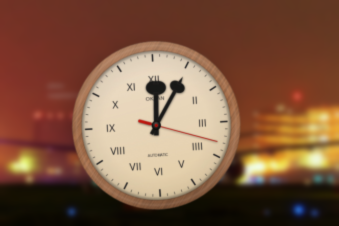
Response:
12.05.18
